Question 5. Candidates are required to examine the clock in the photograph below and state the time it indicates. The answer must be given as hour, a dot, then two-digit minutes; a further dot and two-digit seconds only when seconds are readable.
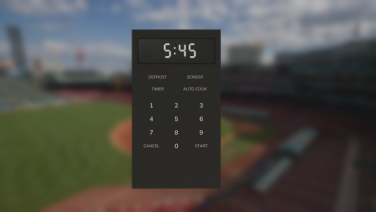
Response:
5.45
